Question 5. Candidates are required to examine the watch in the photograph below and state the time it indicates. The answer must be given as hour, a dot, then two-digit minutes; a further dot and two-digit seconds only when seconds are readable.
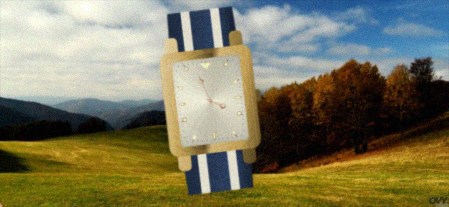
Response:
3.57
